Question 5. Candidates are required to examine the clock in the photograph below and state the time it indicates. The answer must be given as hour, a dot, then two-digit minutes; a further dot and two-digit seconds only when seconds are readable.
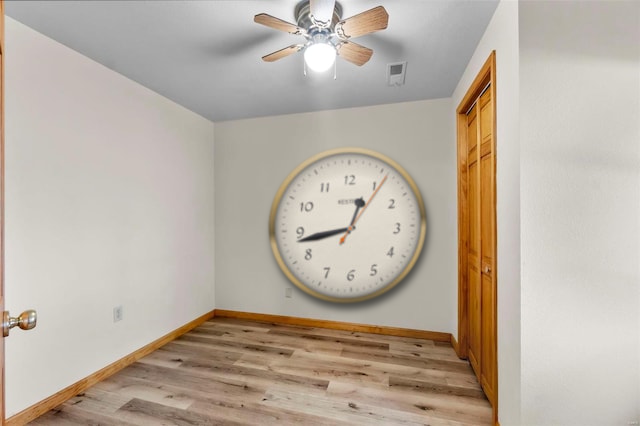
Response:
12.43.06
